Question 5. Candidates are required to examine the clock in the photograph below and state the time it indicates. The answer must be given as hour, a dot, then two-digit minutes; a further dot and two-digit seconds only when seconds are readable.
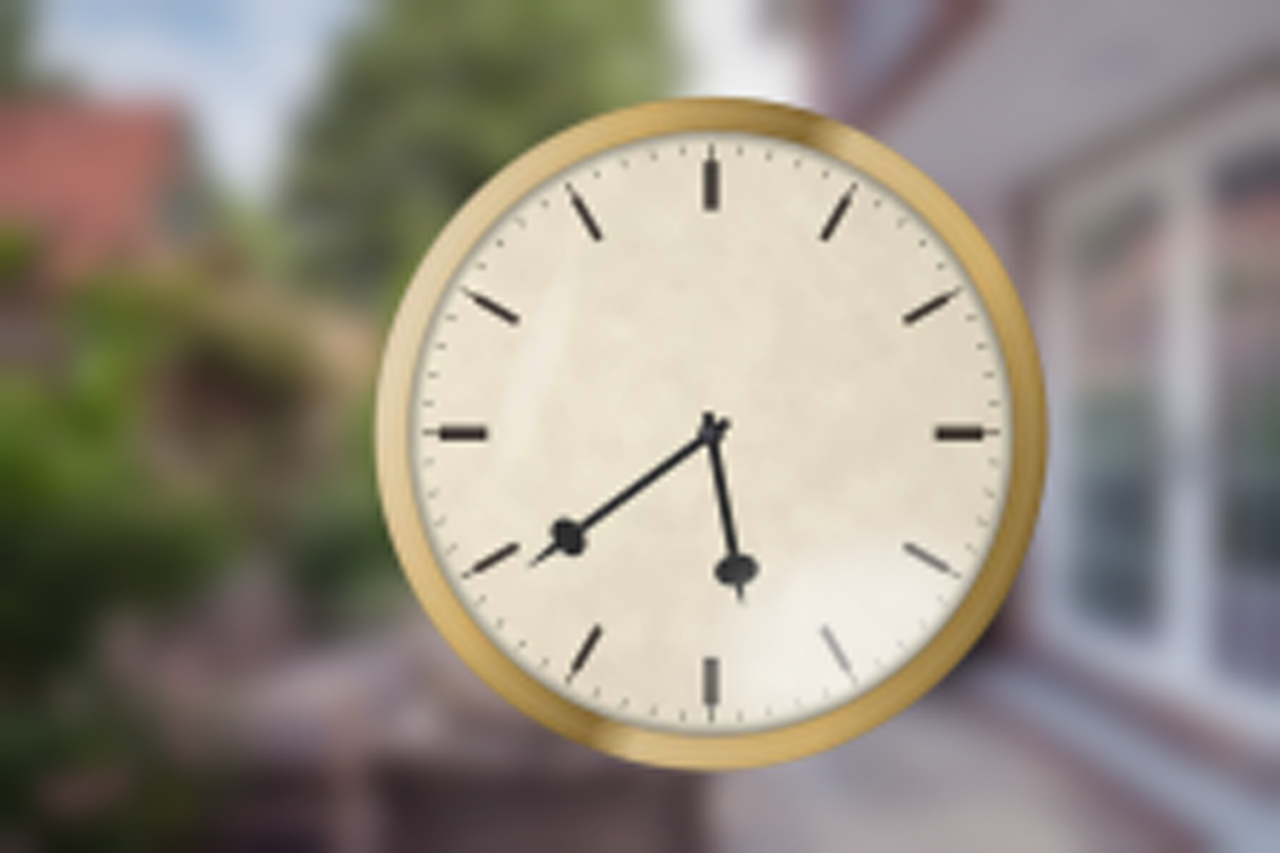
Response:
5.39
